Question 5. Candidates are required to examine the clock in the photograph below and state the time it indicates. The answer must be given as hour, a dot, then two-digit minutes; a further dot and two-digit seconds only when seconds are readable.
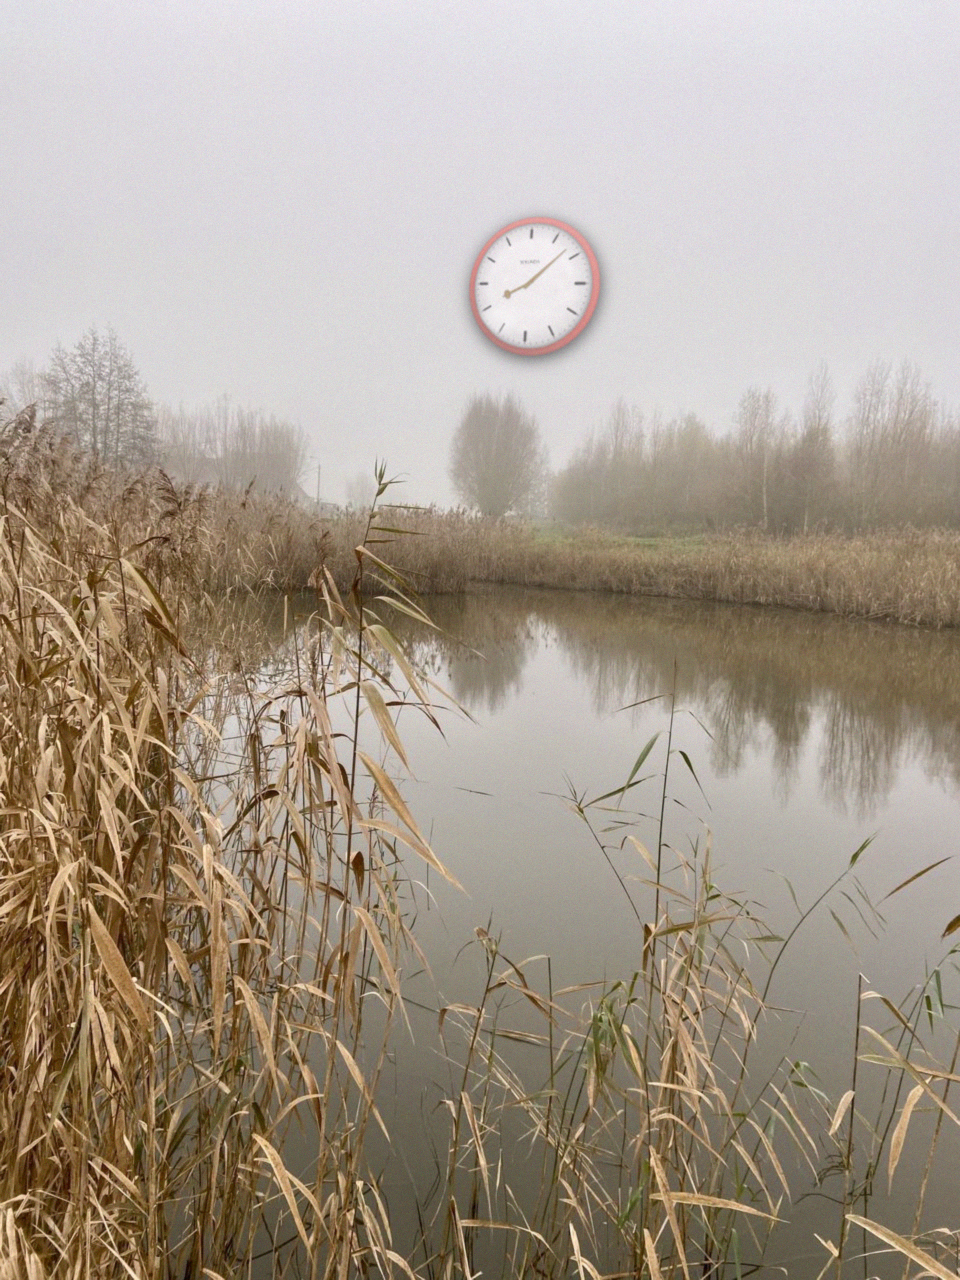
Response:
8.08
